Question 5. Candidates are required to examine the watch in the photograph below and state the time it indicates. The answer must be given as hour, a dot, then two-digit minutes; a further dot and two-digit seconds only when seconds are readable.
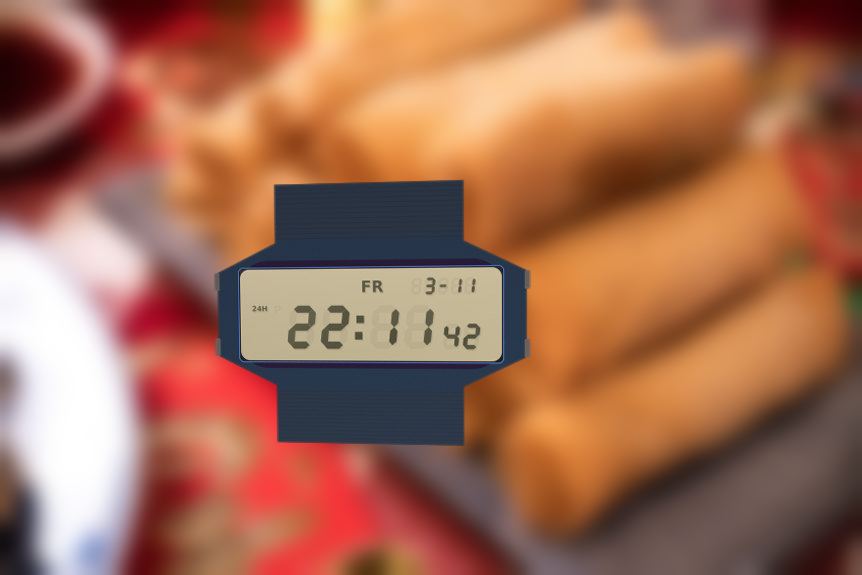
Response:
22.11.42
